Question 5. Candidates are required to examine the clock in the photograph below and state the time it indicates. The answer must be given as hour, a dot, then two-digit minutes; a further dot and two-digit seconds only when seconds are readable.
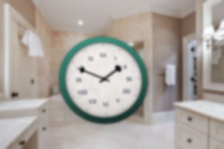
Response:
1.49
